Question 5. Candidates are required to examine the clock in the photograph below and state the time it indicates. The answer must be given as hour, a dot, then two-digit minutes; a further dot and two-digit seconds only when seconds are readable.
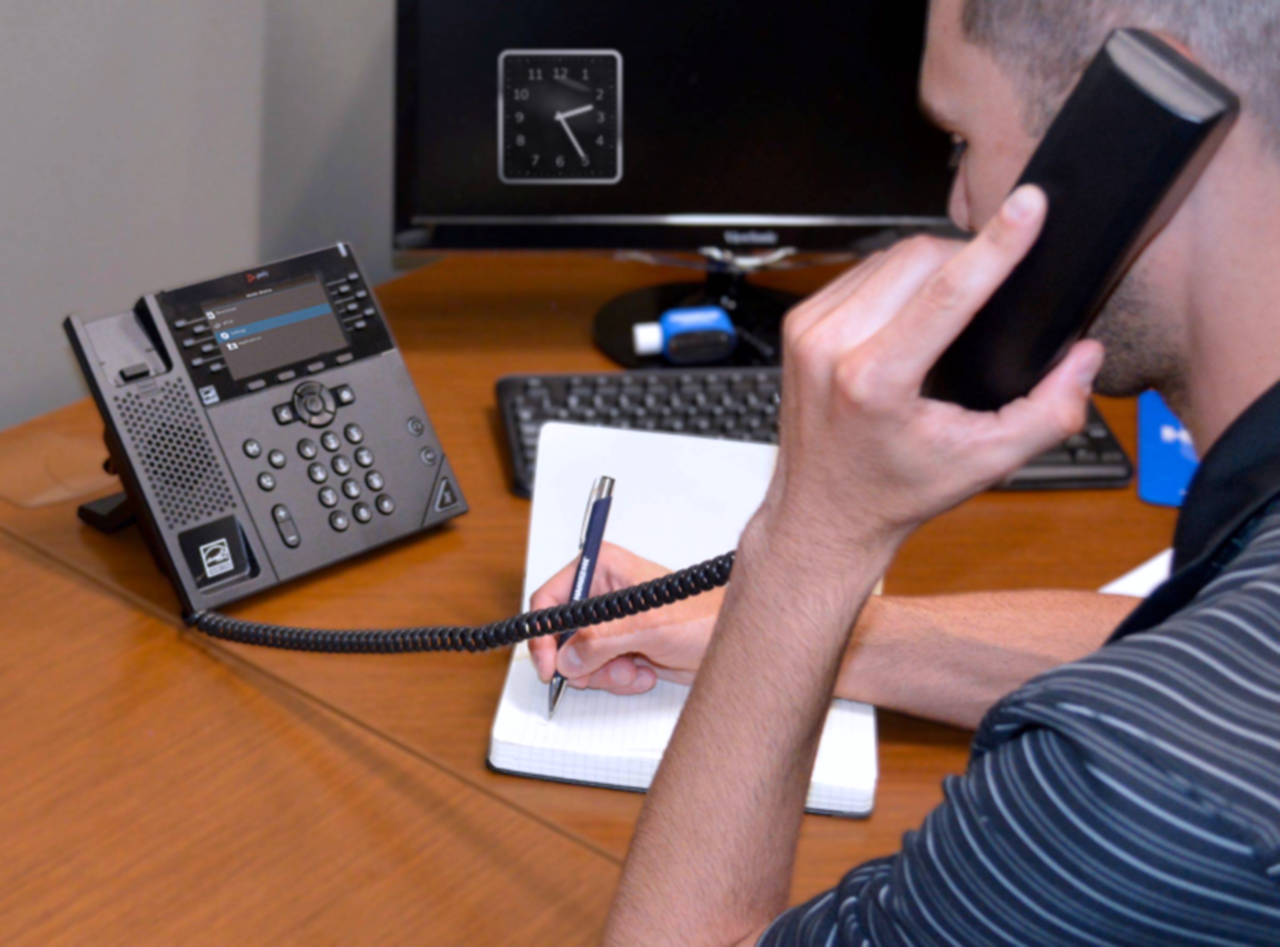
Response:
2.25
